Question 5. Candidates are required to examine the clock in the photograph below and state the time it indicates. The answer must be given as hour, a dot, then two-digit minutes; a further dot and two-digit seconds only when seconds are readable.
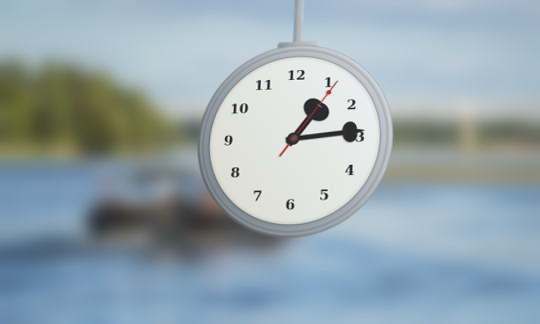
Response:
1.14.06
